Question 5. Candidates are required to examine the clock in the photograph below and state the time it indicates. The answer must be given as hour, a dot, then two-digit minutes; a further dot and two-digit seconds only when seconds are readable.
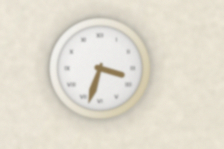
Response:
3.33
